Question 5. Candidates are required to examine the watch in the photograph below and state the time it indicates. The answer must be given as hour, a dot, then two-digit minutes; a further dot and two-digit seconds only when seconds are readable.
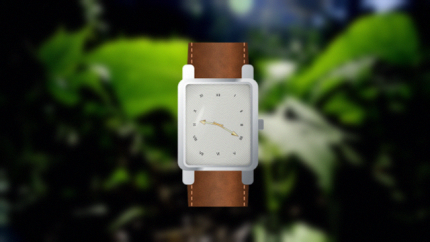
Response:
9.20
